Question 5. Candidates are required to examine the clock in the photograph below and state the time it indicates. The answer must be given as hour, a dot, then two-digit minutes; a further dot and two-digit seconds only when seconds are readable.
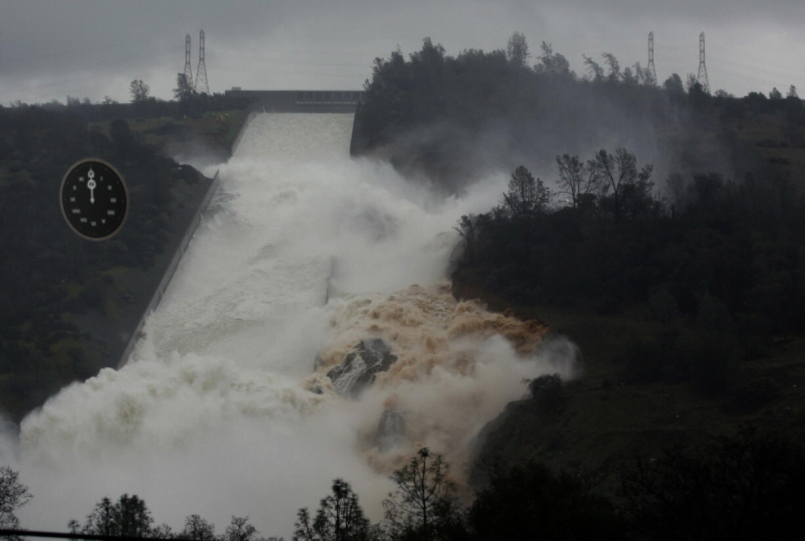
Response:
12.00
